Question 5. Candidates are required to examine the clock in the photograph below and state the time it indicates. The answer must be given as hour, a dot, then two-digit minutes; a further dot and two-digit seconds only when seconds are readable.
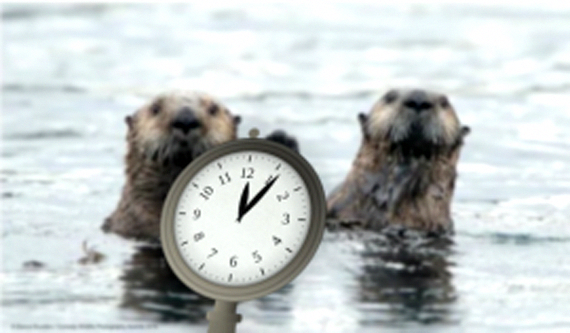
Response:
12.06
